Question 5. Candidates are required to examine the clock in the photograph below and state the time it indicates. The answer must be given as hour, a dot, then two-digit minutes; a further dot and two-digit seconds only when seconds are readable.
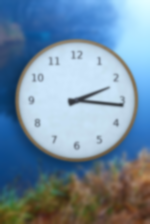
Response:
2.16
